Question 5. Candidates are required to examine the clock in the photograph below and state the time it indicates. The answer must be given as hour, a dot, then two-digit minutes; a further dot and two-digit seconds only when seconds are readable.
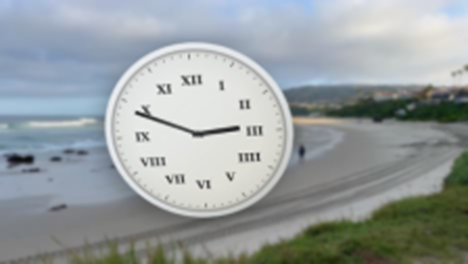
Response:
2.49
